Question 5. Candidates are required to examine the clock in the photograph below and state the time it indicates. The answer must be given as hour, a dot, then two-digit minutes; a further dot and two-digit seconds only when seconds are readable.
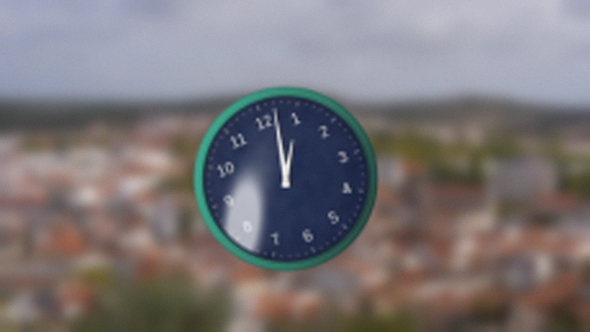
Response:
1.02
